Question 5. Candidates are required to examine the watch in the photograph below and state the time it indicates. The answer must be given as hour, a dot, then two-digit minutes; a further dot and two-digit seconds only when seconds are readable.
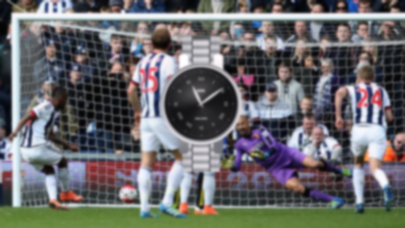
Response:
11.09
